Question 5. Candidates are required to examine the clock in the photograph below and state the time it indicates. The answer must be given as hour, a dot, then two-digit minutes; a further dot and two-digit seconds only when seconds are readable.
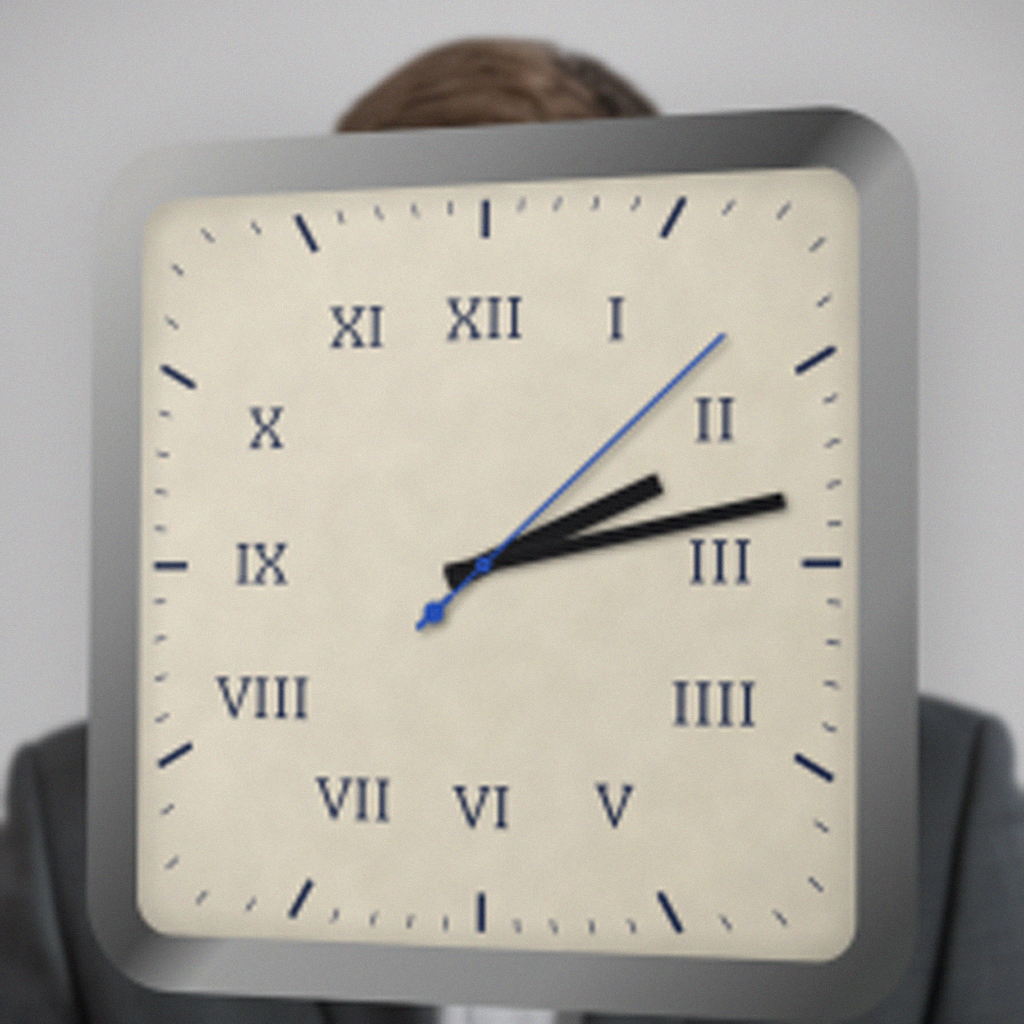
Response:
2.13.08
